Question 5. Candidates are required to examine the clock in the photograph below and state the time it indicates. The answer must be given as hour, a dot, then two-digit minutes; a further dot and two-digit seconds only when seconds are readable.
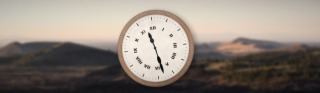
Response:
11.28
